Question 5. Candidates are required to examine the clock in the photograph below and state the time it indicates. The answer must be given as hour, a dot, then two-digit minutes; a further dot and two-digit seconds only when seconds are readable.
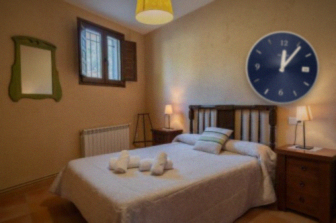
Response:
12.06
